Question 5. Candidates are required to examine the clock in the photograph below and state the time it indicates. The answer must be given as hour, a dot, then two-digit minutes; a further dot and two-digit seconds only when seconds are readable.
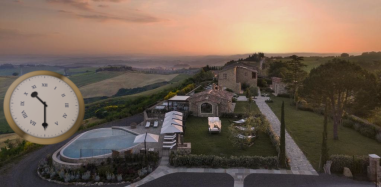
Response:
10.30
